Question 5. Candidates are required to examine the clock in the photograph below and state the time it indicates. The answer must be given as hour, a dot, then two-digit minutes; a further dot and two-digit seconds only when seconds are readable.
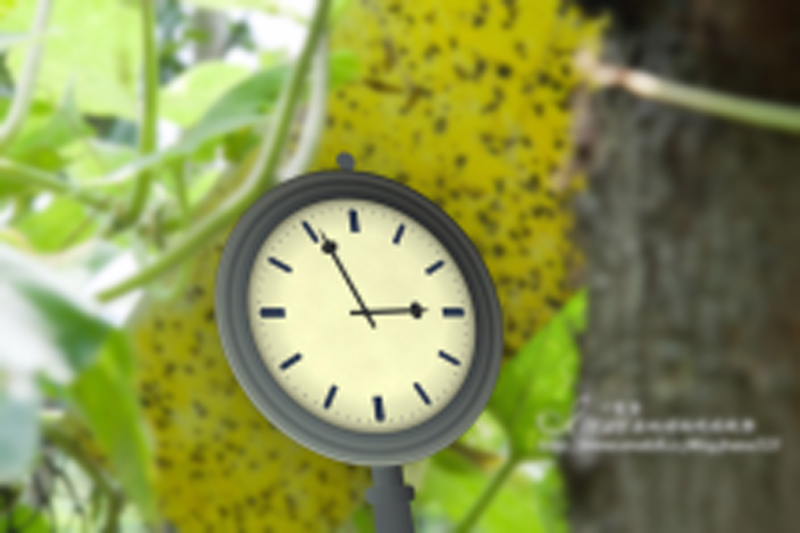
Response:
2.56
